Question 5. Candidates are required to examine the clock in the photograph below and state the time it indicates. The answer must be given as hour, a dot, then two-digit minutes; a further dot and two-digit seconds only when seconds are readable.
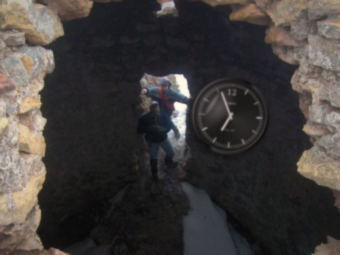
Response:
6.56
